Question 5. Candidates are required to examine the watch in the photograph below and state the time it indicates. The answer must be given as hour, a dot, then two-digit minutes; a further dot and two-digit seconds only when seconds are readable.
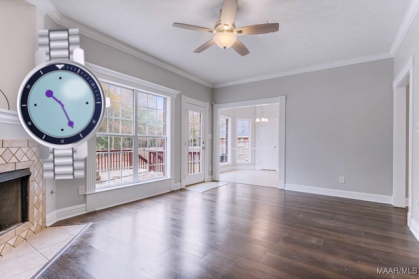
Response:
10.26
